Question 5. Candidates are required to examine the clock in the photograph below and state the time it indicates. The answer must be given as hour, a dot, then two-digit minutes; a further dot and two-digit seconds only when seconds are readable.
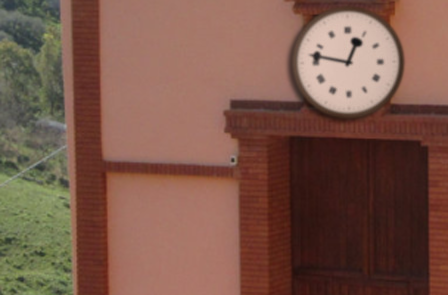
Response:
12.47
